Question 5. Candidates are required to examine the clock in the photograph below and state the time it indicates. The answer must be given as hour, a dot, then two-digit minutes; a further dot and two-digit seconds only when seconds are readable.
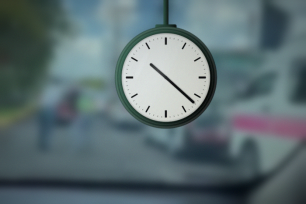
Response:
10.22
